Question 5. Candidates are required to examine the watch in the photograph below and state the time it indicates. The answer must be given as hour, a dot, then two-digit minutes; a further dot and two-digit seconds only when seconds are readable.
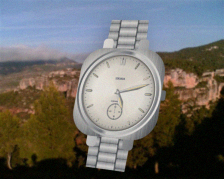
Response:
5.12
